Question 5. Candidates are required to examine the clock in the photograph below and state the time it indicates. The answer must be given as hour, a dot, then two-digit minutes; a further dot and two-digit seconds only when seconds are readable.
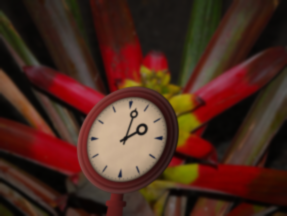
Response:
2.02
